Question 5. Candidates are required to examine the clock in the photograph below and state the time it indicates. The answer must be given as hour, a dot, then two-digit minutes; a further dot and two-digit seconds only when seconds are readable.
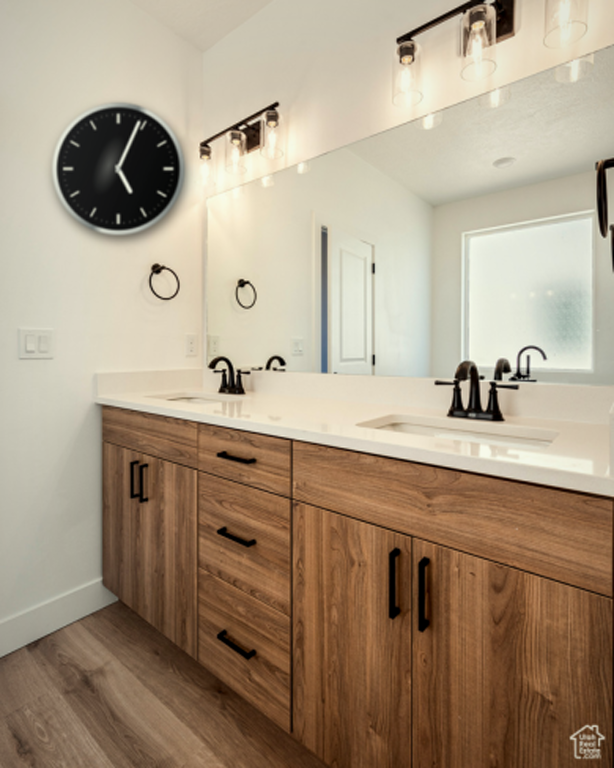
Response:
5.04
